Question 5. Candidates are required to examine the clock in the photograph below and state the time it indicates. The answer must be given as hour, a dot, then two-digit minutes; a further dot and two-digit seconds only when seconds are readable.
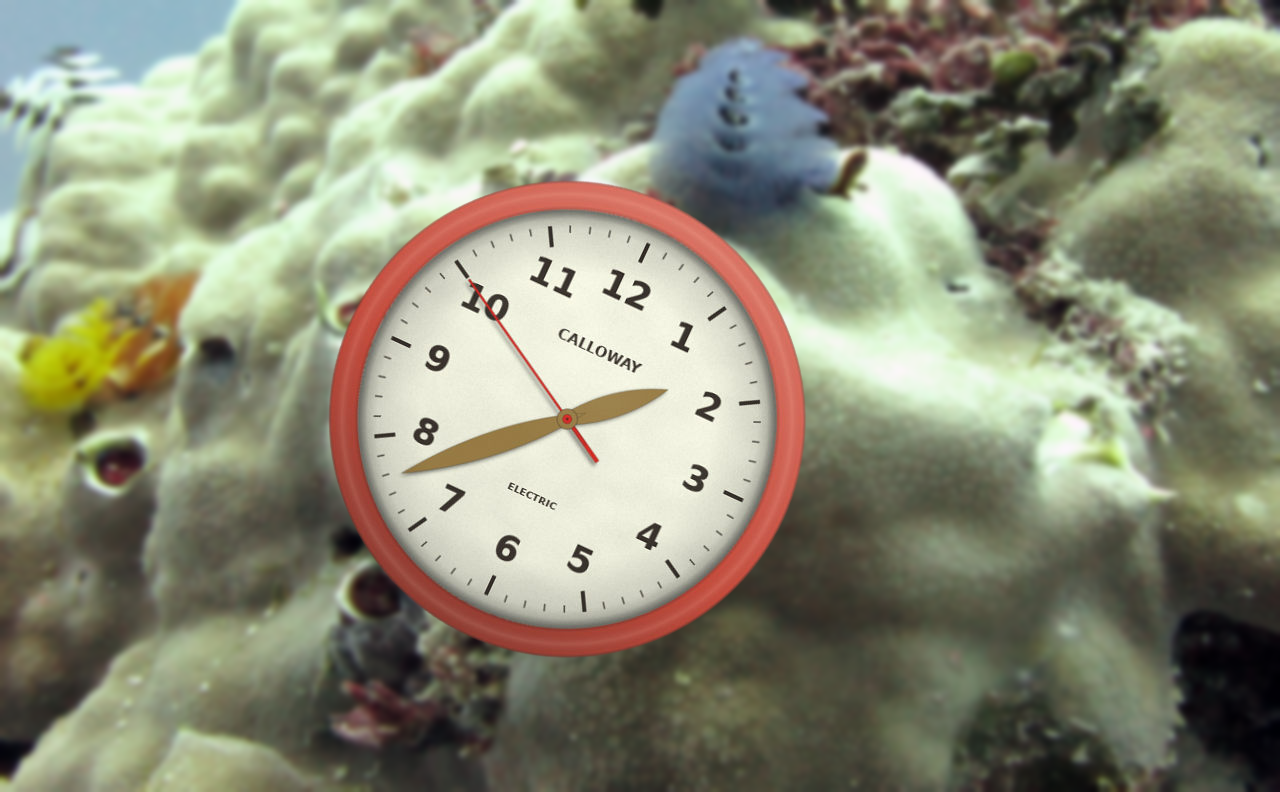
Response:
1.37.50
